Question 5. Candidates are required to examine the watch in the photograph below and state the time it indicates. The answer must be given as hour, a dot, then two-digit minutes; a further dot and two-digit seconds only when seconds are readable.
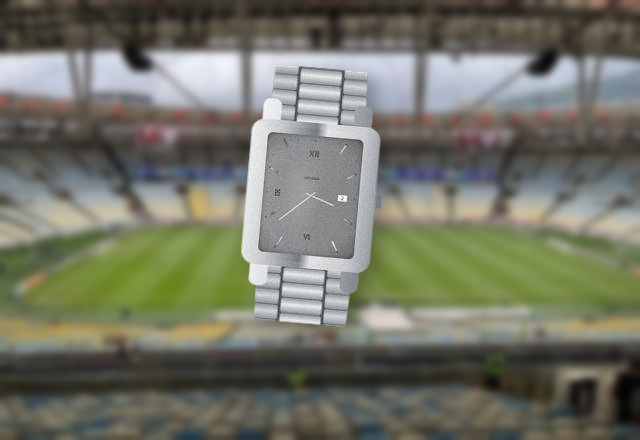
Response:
3.38
